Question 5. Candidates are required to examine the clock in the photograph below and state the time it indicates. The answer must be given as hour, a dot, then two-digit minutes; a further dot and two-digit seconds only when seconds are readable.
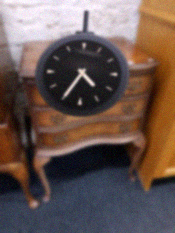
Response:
4.35
